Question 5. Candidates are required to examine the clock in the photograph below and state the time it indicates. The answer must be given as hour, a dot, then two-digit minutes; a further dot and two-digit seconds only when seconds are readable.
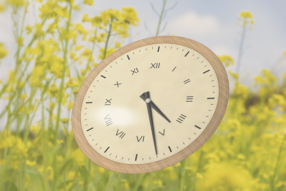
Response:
4.27
